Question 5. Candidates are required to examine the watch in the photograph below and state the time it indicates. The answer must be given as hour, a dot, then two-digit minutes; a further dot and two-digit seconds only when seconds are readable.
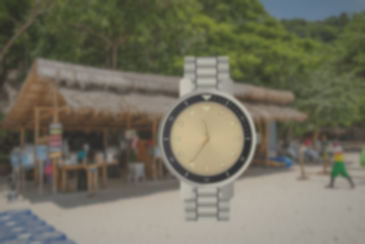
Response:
11.36
